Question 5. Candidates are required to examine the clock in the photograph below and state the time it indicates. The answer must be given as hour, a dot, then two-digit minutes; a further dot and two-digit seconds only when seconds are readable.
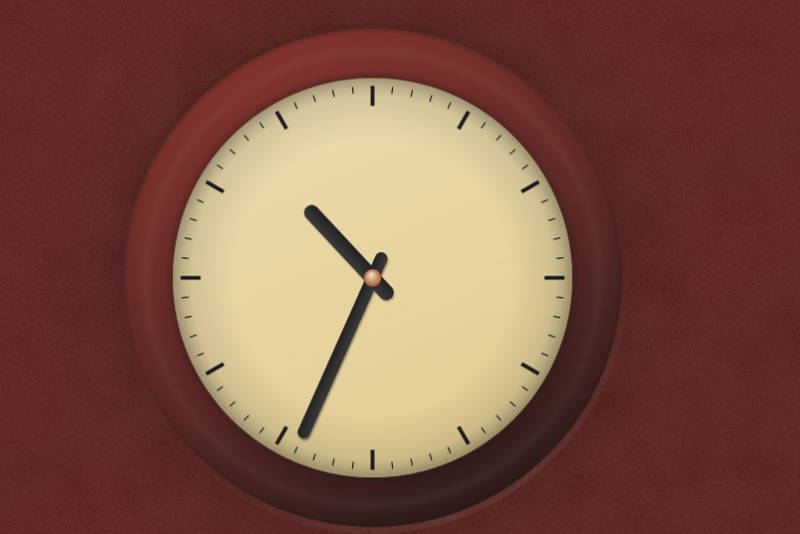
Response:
10.34
